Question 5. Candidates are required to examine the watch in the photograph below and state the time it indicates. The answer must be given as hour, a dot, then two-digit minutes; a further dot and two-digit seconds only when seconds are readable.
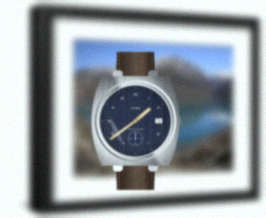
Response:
1.39
